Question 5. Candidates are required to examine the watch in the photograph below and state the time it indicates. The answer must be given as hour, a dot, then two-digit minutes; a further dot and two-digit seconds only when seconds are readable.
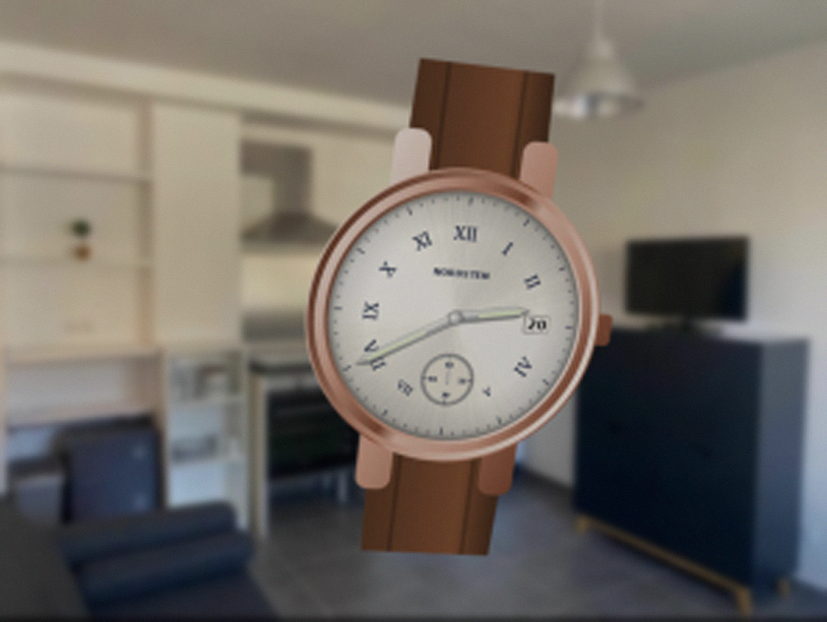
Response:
2.40
